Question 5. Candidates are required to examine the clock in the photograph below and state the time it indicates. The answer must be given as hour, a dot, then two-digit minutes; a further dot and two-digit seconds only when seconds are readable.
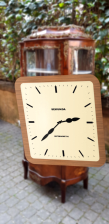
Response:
2.38
